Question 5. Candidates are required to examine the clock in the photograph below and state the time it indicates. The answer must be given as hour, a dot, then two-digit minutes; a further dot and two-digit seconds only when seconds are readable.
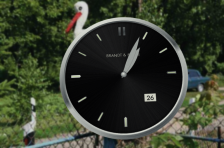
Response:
1.04
